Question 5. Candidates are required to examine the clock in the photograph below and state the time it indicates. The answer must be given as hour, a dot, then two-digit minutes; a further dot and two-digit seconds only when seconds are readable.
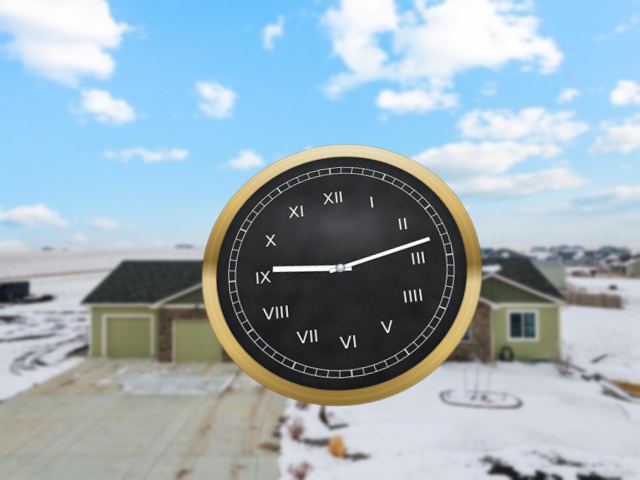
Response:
9.13
